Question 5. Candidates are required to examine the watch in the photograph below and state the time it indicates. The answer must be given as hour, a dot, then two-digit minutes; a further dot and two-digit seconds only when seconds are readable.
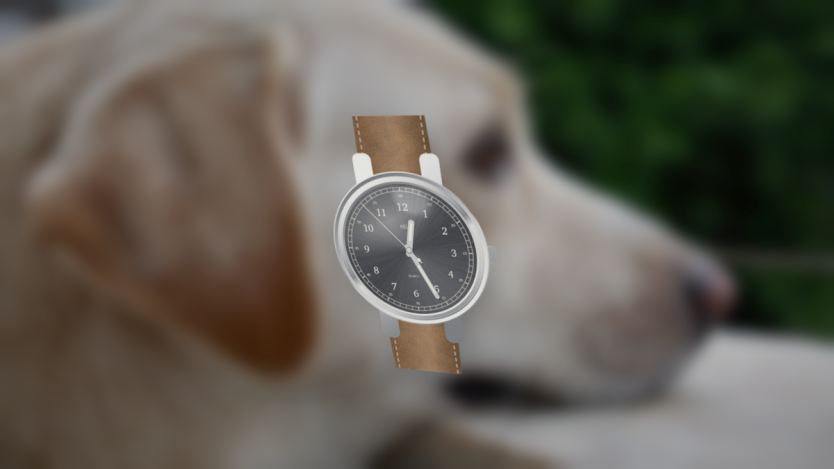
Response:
12.25.53
